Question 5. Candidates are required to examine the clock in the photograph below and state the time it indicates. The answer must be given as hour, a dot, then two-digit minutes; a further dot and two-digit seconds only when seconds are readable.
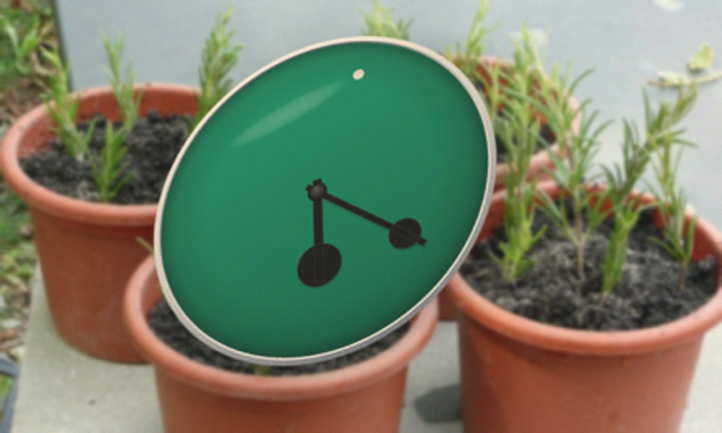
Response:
5.18
